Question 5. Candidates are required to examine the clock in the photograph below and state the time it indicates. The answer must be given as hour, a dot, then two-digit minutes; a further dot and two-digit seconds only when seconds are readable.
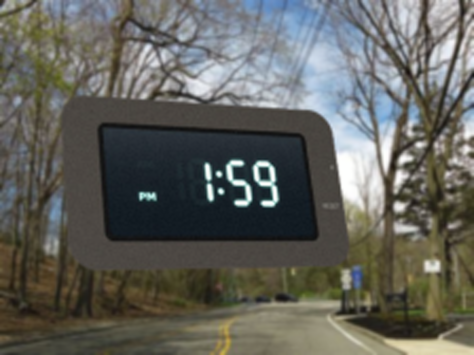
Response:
1.59
